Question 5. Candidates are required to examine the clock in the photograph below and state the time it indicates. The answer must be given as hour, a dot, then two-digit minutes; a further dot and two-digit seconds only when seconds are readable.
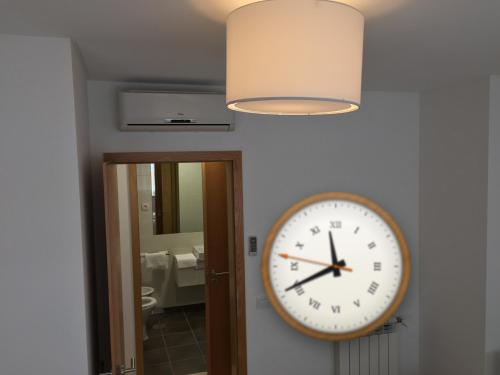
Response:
11.40.47
